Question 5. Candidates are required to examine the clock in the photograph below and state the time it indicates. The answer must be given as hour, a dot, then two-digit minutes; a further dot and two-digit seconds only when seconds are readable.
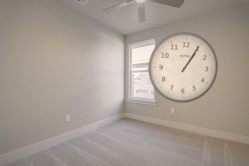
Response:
1.05
